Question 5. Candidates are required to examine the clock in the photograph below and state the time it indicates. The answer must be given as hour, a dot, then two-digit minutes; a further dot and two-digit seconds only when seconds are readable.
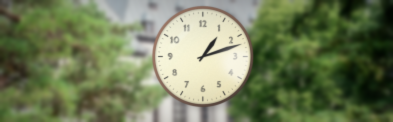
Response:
1.12
